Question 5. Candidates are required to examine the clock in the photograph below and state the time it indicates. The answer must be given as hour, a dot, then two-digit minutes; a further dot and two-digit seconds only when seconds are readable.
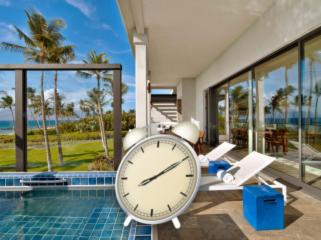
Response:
8.10
